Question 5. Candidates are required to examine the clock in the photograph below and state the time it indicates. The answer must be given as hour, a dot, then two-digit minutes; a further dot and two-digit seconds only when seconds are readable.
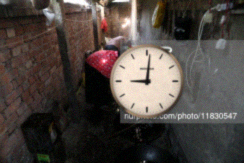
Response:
9.01
